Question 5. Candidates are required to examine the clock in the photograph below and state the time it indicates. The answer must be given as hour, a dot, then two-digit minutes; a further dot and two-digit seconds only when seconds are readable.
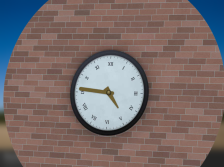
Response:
4.46
